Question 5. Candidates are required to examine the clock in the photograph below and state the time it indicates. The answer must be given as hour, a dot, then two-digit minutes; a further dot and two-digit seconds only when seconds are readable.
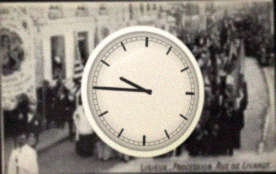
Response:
9.45
